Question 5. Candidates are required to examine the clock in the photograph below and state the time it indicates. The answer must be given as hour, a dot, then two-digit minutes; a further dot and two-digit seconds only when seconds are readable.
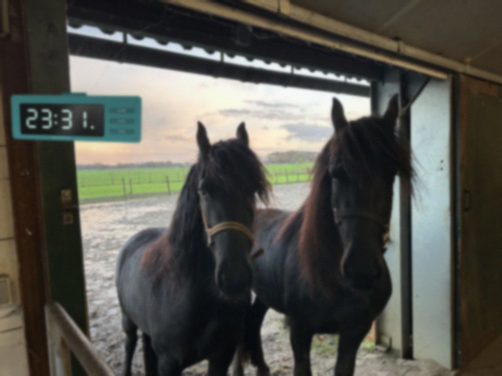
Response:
23.31
